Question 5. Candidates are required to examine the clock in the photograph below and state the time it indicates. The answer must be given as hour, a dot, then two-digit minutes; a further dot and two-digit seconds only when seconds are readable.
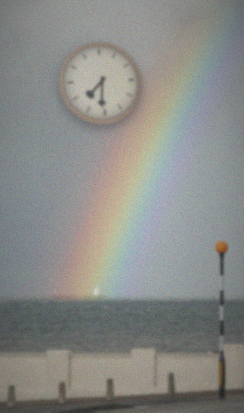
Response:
7.31
